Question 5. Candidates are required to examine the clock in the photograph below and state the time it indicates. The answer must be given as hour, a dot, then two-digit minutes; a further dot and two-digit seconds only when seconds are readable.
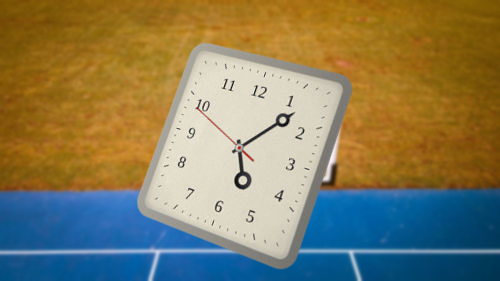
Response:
5.06.49
